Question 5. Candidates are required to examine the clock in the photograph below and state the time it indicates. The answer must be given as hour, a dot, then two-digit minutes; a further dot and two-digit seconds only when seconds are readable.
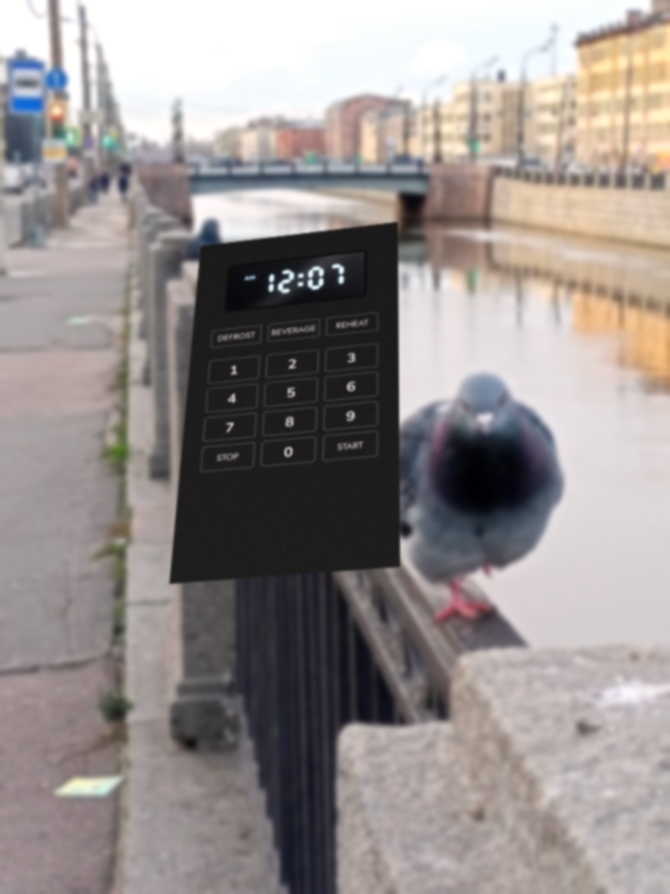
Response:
12.07
